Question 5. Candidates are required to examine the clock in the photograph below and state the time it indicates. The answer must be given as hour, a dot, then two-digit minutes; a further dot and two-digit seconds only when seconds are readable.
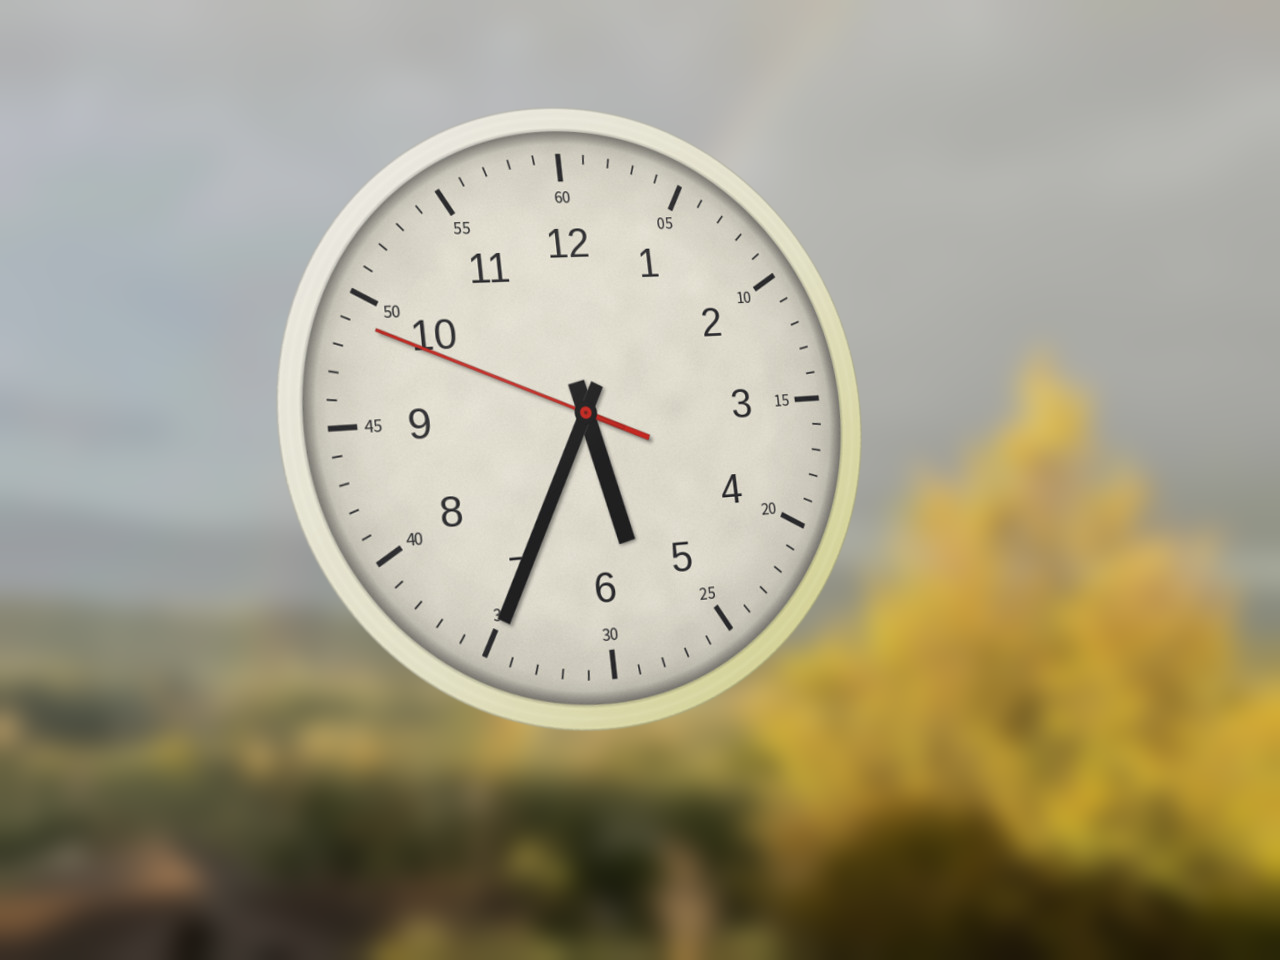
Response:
5.34.49
